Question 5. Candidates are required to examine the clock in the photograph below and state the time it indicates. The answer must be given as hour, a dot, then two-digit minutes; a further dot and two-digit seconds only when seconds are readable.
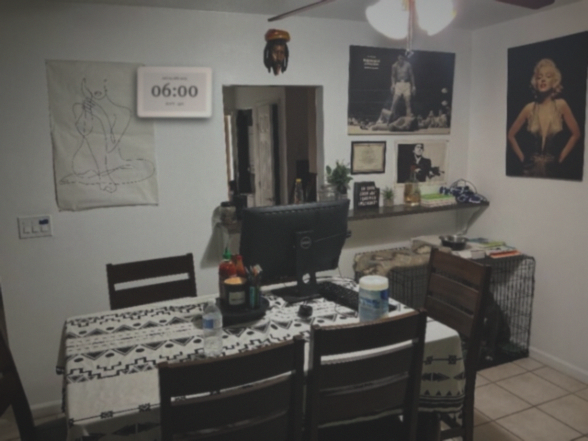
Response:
6.00
